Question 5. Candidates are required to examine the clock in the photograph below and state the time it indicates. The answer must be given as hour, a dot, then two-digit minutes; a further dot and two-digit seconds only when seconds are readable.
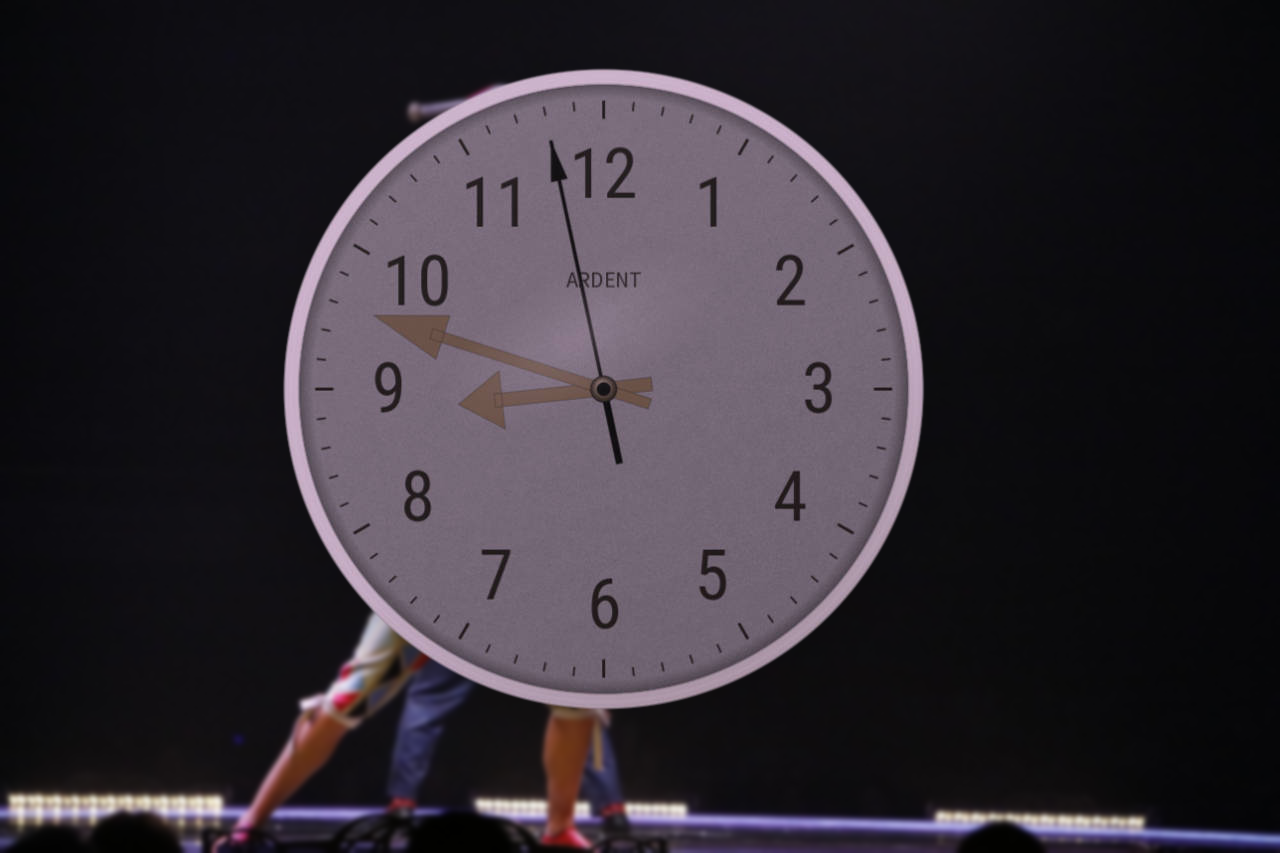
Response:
8.47.58
